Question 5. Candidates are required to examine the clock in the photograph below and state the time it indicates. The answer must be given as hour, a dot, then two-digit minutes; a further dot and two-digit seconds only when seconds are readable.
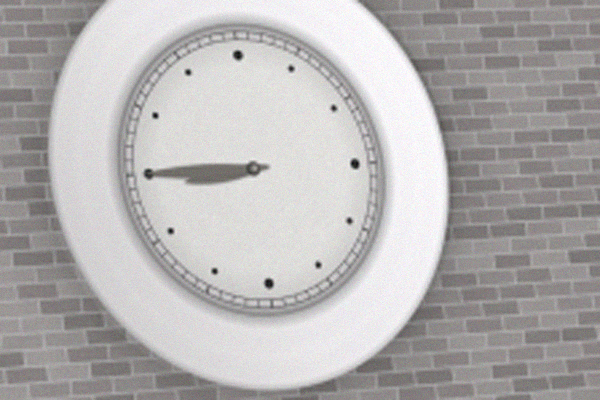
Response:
8.45
